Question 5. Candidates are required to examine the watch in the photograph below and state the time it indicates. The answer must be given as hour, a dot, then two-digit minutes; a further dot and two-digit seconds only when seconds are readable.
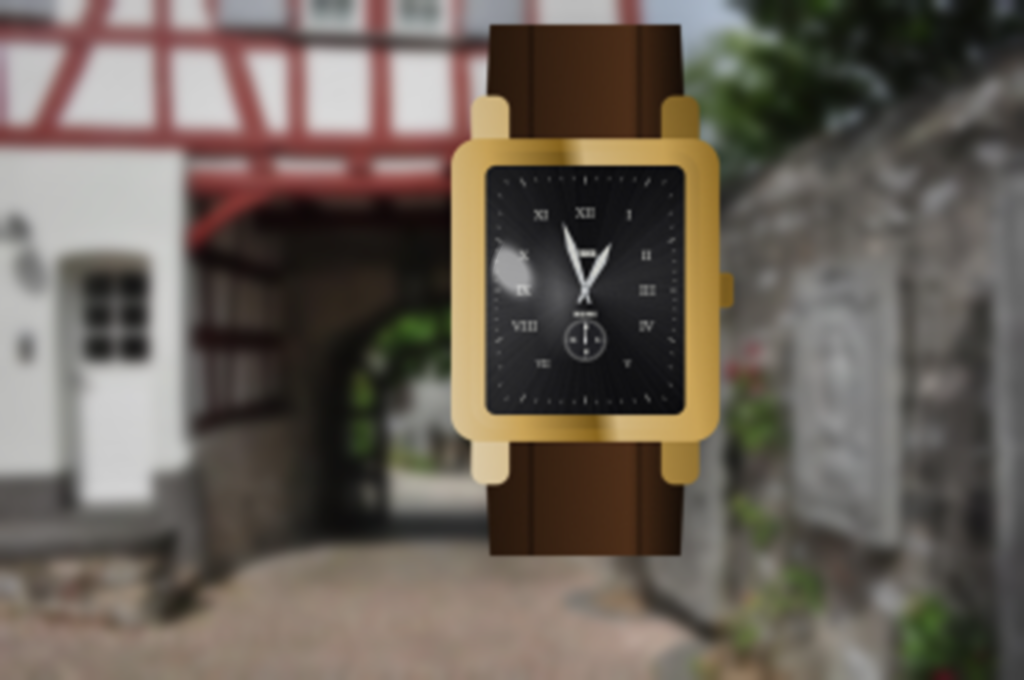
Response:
12.57
